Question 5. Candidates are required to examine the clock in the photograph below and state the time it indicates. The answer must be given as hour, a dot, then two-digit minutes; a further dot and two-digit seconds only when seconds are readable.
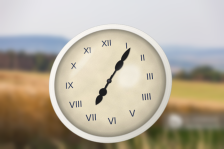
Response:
7.06
